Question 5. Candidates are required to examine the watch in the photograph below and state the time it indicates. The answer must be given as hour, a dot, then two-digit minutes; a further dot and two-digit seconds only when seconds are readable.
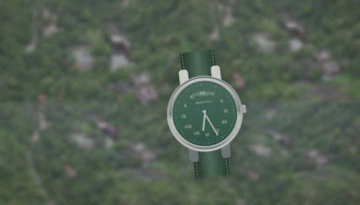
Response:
6.26
